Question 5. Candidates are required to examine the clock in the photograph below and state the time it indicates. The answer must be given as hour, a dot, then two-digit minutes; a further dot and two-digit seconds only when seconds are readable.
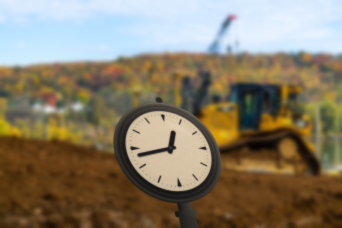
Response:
12.43
